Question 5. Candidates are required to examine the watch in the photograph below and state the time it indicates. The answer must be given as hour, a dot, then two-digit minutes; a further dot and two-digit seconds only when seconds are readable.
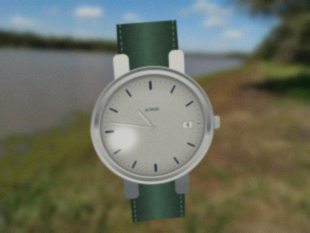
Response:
10.47
